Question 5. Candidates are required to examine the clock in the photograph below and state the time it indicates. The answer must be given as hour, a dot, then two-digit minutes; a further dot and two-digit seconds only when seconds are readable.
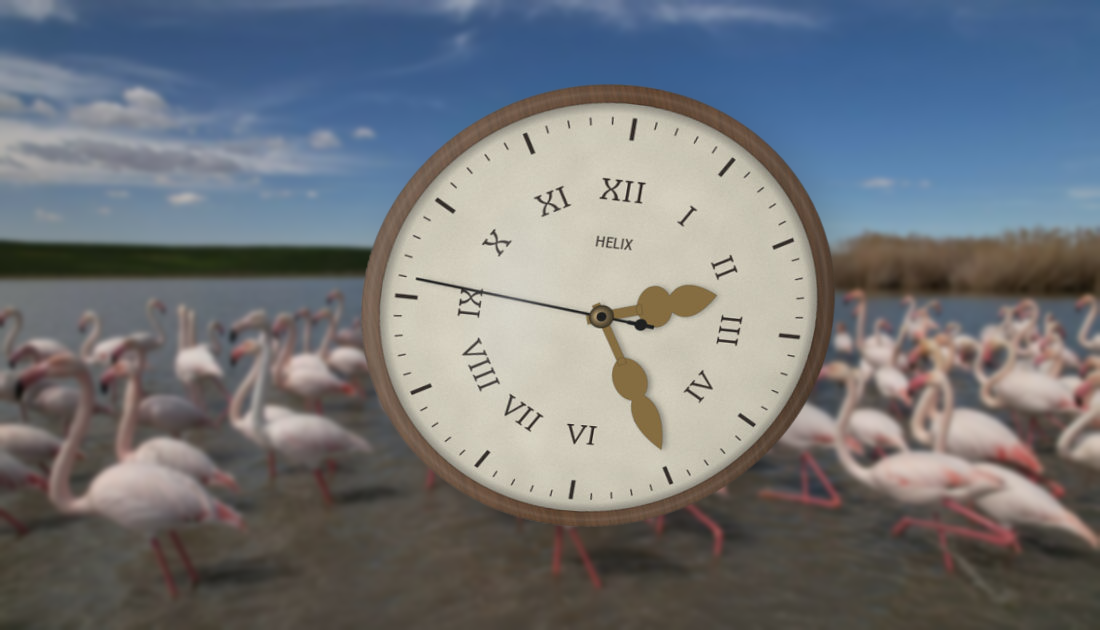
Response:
2.24.46
